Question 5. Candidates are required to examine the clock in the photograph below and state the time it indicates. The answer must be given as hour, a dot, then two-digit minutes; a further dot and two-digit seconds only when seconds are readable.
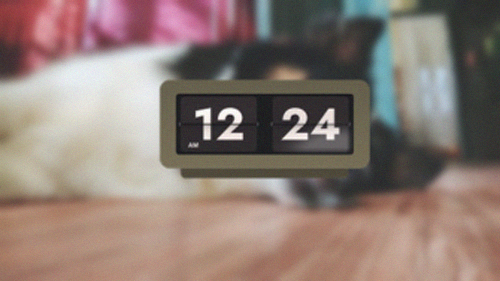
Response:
12.24
